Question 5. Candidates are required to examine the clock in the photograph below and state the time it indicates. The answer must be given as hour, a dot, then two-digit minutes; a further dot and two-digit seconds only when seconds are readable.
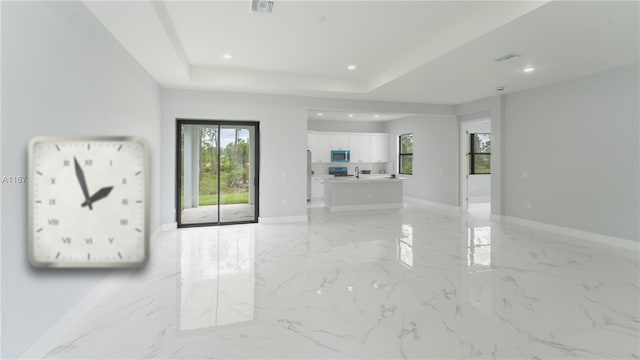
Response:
1.57
